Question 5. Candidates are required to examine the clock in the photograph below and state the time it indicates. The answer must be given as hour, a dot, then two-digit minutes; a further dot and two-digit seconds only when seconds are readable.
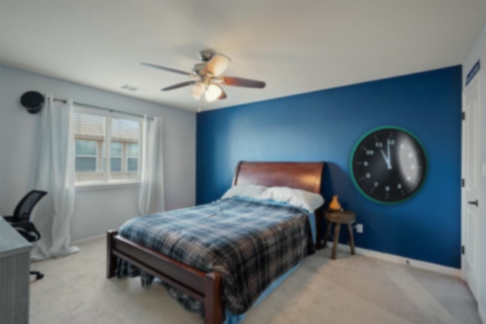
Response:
10.59
